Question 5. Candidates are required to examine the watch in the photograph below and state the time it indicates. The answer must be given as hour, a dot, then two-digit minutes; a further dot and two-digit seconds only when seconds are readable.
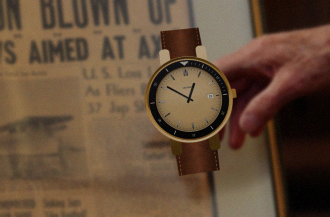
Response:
12.51
